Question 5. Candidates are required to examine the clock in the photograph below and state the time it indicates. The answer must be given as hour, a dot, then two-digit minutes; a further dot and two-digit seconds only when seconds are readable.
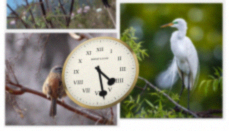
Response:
4.28
